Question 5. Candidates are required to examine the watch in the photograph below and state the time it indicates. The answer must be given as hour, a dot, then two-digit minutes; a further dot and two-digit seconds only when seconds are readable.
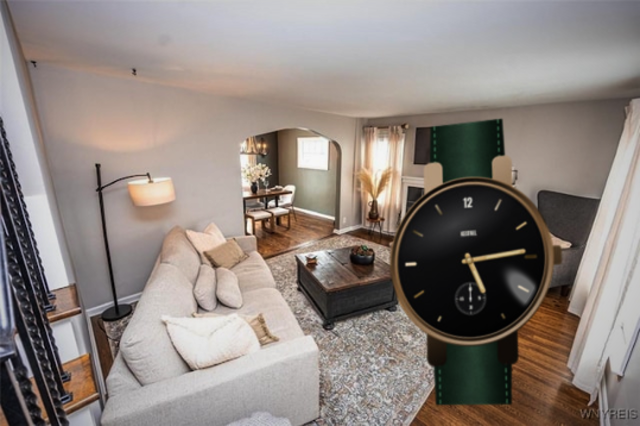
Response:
5.14
